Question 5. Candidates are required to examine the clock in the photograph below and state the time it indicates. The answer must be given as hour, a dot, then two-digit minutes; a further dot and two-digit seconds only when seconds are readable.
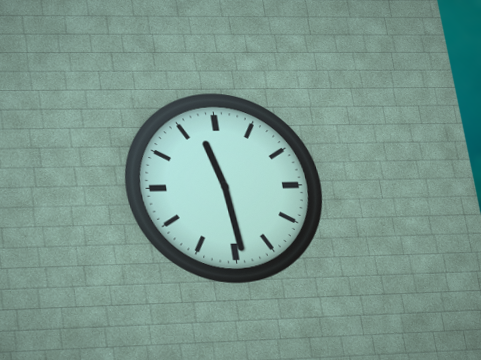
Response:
11.29
